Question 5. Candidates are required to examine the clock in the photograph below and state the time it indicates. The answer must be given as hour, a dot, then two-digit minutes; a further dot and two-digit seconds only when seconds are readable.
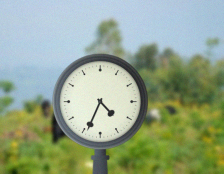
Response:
4.34
